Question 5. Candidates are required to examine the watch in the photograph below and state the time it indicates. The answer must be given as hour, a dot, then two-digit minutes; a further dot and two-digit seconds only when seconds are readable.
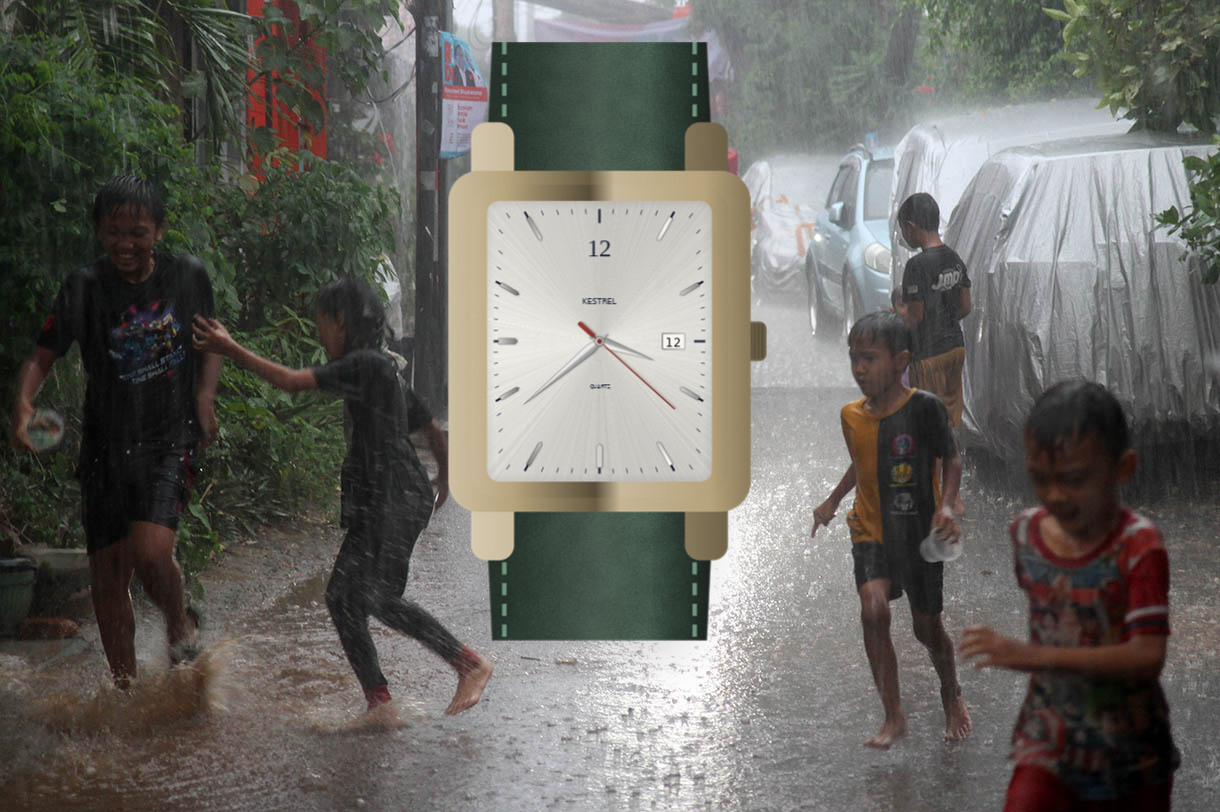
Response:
3.38.22
